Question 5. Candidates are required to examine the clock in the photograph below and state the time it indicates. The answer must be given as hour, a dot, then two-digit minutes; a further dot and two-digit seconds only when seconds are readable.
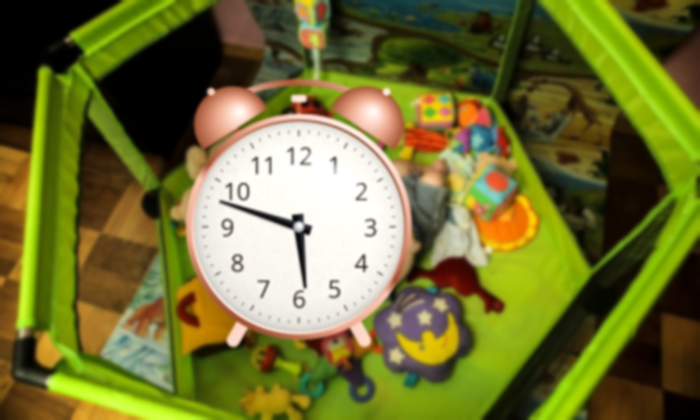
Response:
5.48
